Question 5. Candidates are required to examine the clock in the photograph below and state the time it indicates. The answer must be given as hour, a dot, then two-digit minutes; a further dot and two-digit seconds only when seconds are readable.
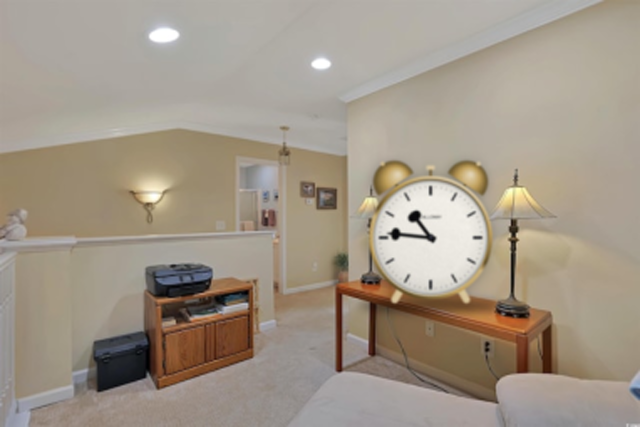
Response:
10.46
